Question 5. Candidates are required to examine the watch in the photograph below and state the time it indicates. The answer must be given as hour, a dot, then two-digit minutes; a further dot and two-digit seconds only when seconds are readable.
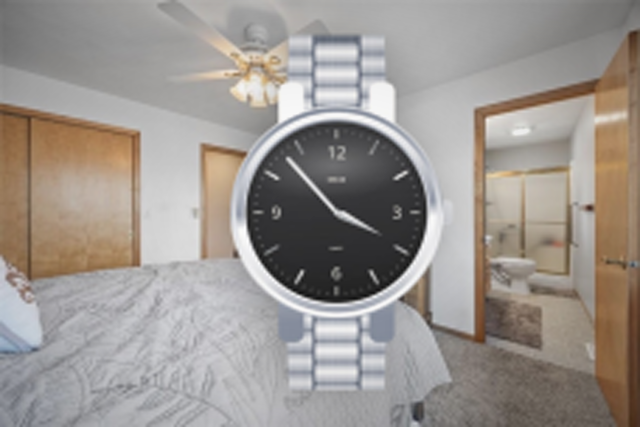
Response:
3.53
